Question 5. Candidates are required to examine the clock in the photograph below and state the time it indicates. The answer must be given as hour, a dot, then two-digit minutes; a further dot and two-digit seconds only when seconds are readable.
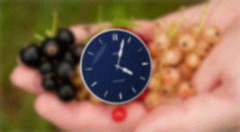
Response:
4.03
